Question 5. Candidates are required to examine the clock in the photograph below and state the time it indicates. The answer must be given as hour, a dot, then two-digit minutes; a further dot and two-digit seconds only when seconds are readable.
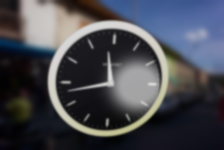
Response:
11.43
